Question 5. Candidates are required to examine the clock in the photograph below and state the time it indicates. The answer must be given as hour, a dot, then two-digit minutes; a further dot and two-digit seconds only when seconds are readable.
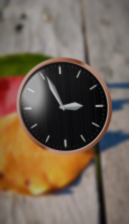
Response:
2.56
